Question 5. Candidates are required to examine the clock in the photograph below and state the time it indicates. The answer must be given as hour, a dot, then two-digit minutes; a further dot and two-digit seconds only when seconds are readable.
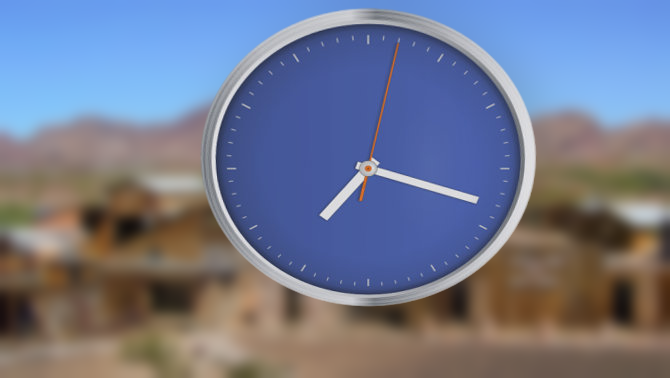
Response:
7.18.02
